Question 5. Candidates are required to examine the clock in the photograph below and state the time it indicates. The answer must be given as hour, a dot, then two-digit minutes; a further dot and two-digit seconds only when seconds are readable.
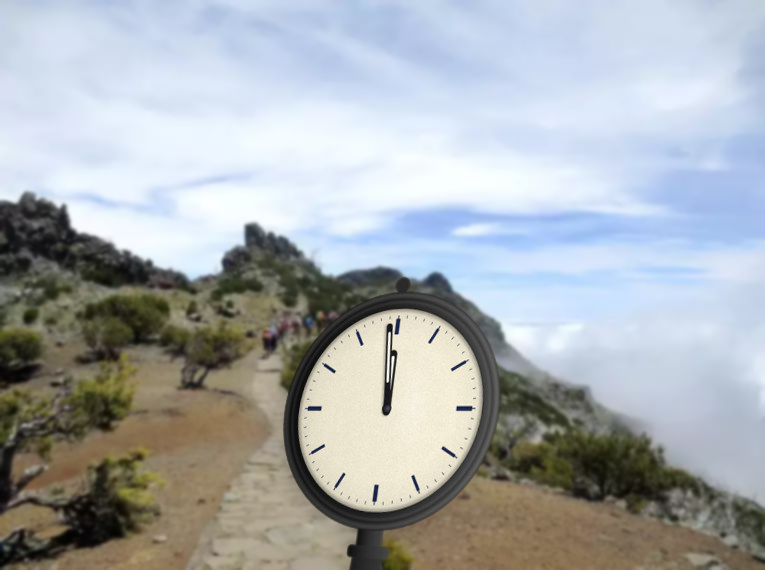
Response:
11.59
